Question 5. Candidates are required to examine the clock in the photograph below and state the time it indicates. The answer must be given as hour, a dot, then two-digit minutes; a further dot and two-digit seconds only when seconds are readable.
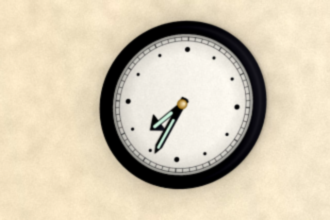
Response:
7.34
